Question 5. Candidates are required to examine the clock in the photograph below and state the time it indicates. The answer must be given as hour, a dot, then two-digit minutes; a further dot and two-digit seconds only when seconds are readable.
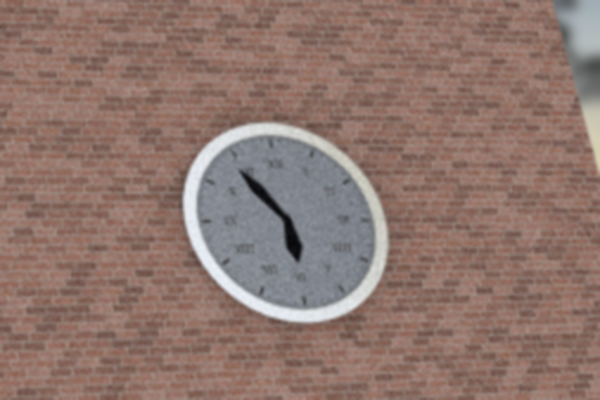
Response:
5.54
